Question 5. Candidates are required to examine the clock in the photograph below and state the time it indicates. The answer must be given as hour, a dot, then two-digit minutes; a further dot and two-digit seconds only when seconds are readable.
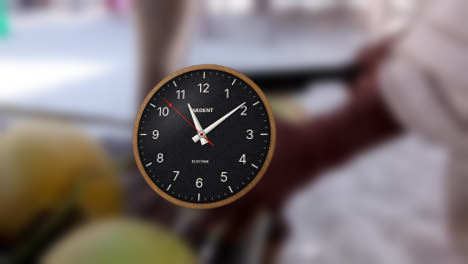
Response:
11.08.52
